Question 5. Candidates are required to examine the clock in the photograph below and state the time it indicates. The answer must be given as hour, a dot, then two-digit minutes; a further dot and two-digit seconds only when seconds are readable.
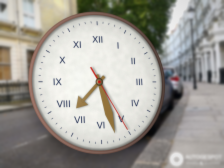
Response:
7.27.25
